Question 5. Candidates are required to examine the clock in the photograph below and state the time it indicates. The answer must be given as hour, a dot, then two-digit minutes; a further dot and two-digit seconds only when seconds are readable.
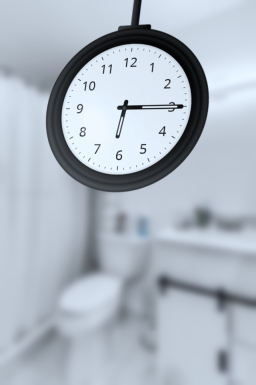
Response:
6.15
